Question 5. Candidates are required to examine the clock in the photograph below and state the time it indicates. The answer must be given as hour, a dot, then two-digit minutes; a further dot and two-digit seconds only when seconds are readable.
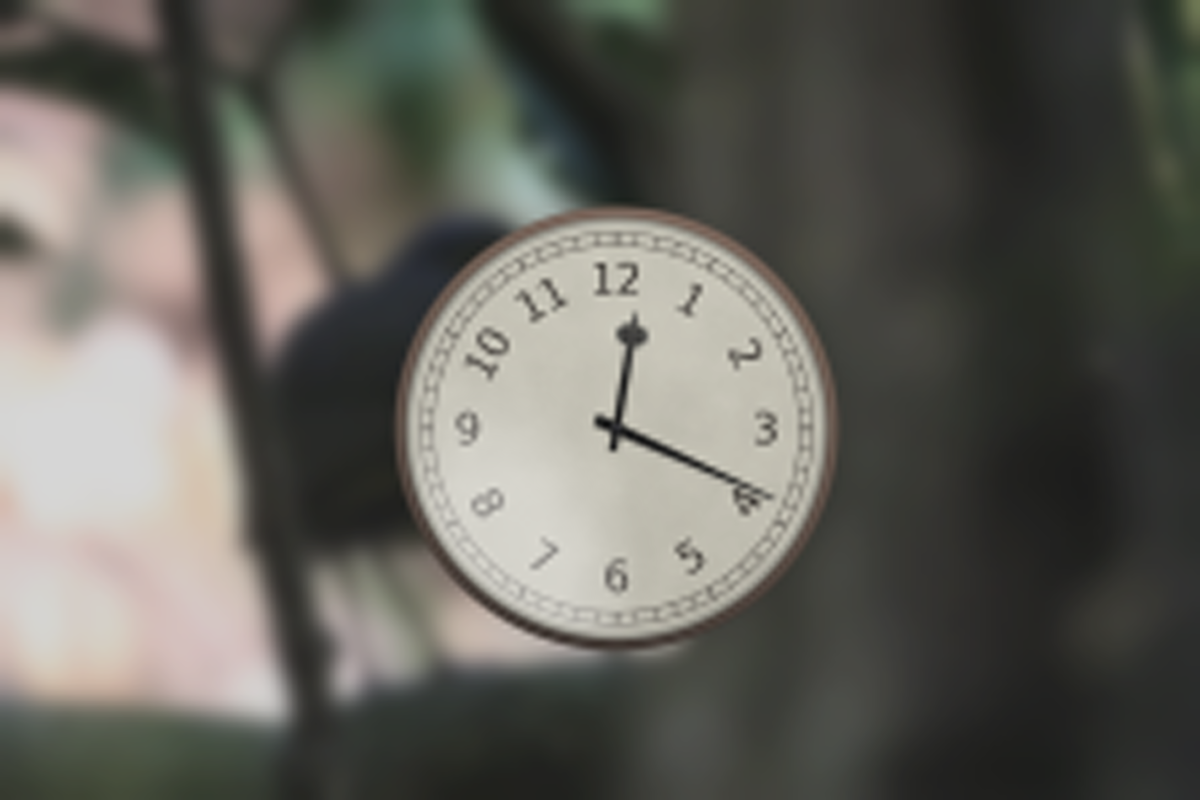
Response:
12.19
